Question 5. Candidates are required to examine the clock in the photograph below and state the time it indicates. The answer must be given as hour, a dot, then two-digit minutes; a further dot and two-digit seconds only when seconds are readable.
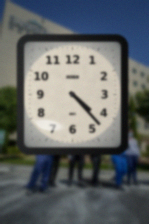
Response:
4.23
